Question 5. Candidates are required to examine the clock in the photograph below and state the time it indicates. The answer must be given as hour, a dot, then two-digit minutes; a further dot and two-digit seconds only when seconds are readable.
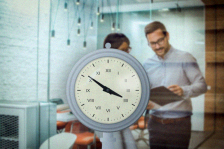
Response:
3.51
